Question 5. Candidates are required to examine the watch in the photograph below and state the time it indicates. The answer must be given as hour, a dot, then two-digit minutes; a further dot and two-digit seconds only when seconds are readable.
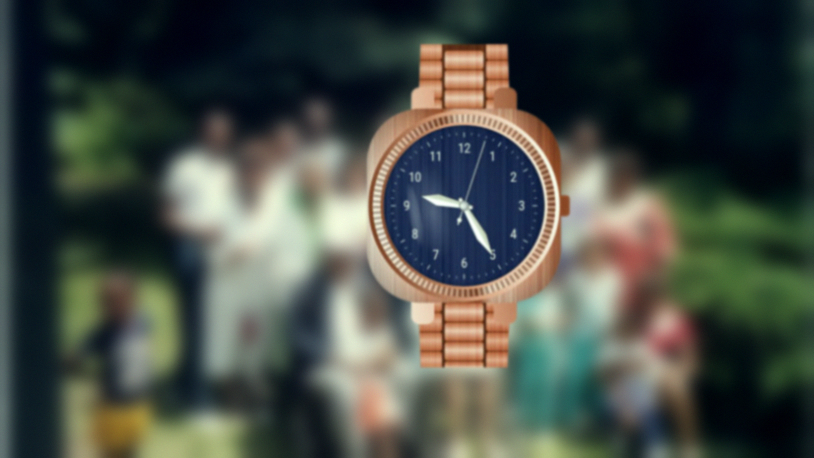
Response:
9.25.03
